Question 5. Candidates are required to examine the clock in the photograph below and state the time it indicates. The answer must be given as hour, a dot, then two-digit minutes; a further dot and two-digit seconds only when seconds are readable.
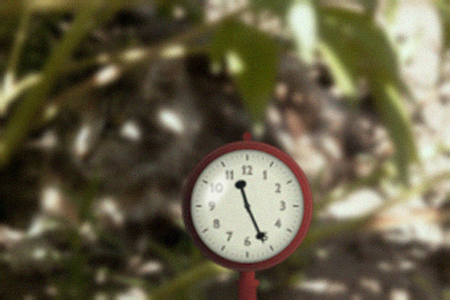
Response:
11.26
